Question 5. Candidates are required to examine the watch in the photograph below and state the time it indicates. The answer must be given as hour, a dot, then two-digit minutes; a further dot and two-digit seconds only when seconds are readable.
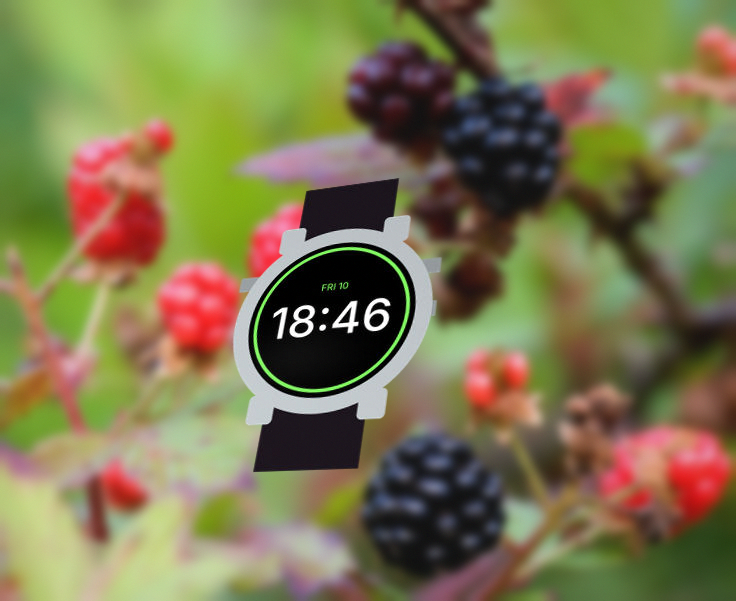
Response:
18.46
